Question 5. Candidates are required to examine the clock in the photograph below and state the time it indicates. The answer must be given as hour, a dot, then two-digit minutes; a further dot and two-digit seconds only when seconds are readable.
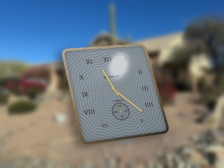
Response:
11.23
